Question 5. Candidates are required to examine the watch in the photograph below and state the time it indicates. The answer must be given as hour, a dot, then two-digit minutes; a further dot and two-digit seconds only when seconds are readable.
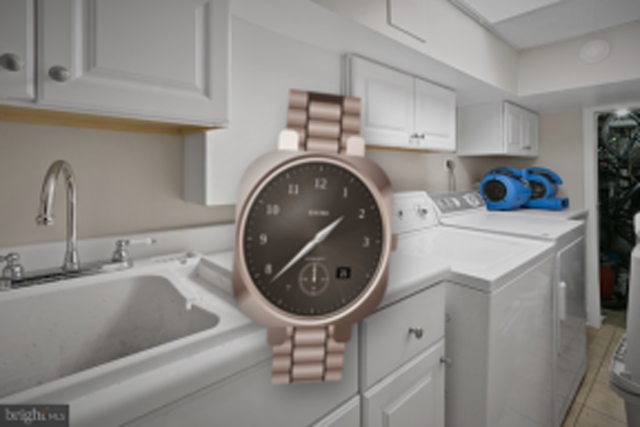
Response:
1.38
